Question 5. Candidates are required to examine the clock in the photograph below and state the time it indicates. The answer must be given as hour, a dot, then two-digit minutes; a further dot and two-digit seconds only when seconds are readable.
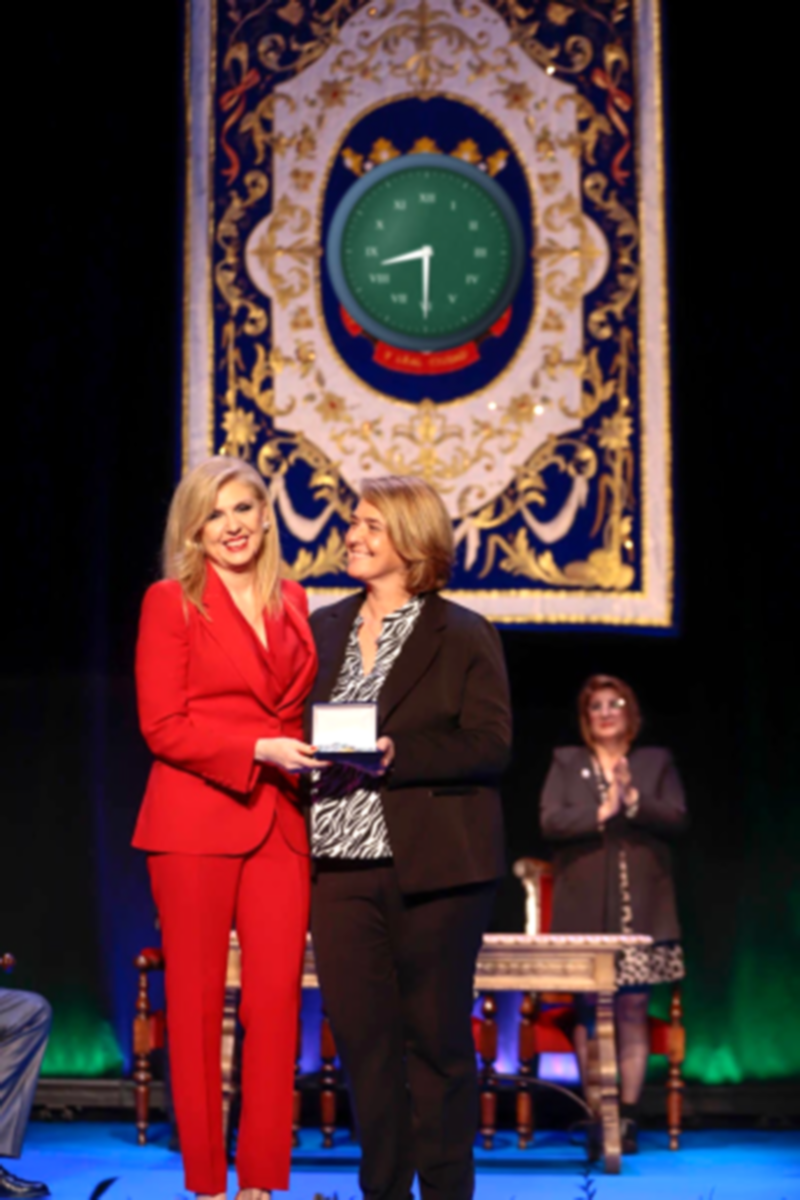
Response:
8.30
